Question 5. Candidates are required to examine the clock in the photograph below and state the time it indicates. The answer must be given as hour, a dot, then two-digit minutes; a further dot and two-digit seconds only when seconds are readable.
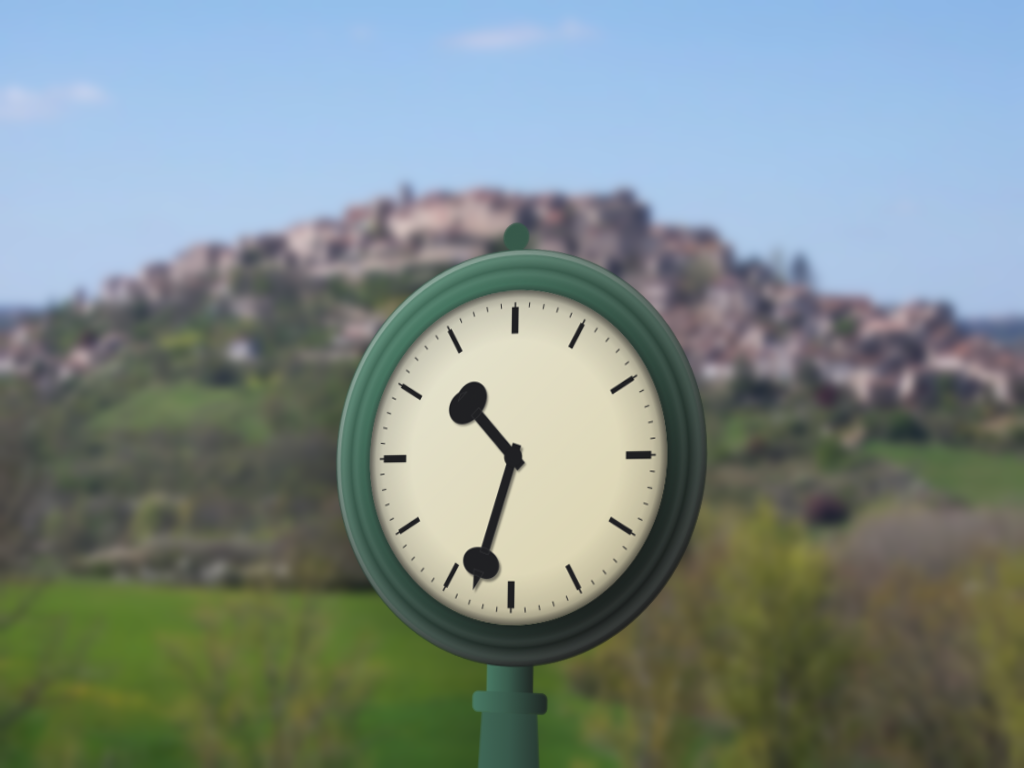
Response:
10.33
